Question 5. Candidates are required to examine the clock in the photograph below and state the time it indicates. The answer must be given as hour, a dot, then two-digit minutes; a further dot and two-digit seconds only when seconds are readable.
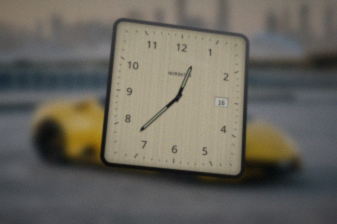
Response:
12.37
